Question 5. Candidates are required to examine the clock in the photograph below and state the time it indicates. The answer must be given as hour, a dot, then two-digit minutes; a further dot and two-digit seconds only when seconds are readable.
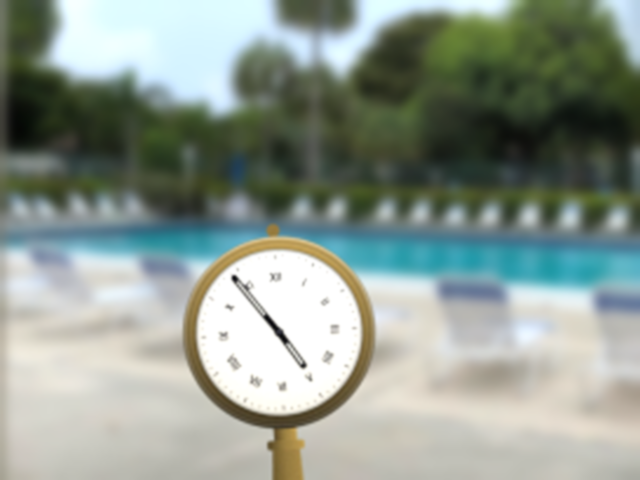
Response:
4.54
